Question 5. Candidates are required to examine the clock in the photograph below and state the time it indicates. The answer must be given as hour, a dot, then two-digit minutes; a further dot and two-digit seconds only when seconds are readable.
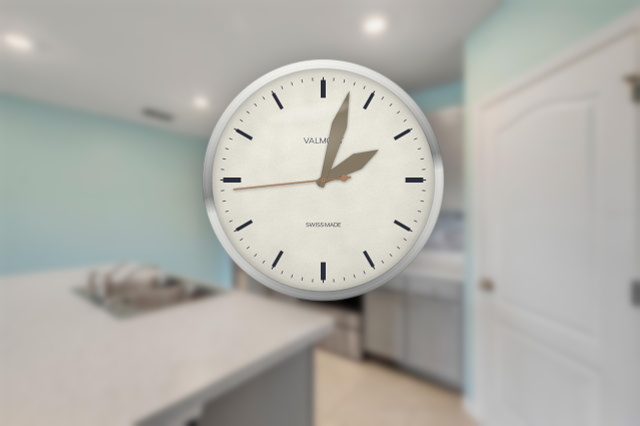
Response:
2.02.44
